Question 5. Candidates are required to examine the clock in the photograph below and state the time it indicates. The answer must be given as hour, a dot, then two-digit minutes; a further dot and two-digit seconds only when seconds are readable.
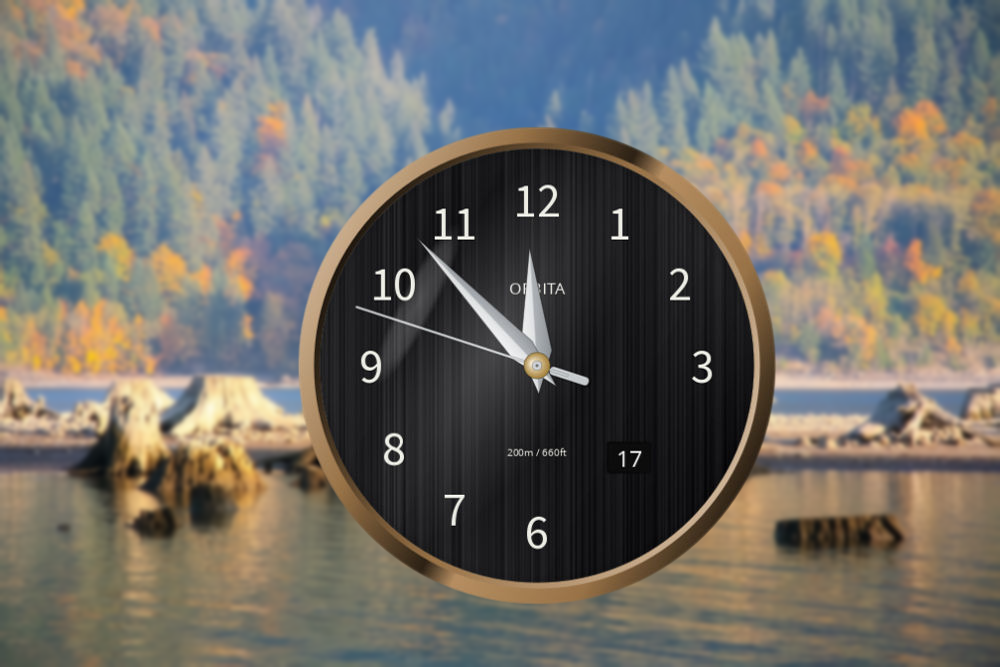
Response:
11.52.48
